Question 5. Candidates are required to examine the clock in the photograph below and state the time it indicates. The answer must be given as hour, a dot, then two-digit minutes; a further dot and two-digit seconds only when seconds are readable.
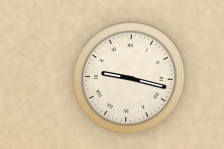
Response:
9.17
